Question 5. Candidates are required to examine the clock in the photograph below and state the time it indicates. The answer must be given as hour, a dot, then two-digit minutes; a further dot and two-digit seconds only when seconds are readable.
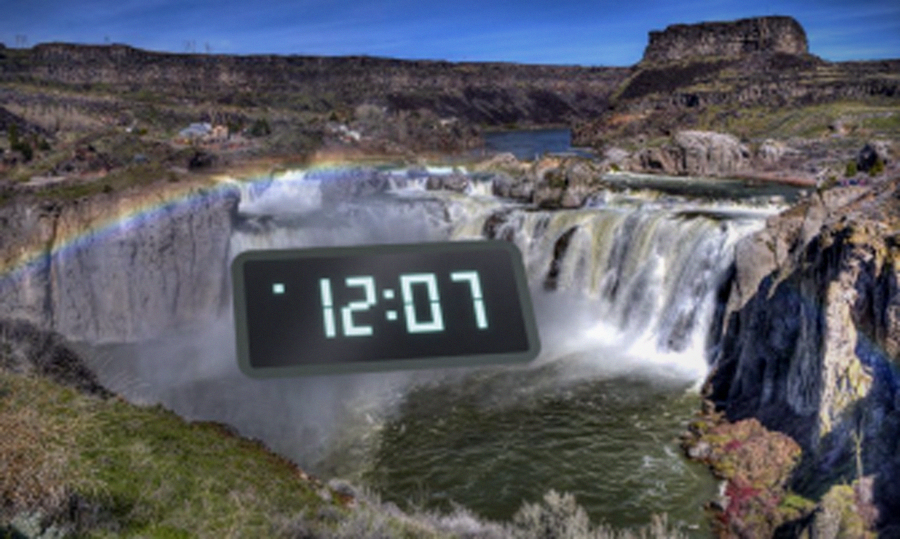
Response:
12.07
